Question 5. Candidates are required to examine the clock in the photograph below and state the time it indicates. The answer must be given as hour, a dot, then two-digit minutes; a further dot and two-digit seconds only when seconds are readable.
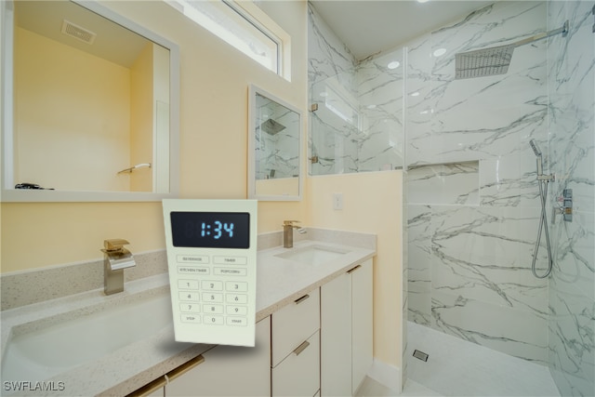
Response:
1.34
